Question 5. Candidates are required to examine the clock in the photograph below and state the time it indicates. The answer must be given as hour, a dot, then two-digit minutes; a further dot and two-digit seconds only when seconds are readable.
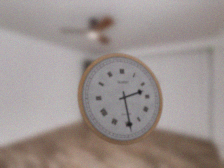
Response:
2.29
